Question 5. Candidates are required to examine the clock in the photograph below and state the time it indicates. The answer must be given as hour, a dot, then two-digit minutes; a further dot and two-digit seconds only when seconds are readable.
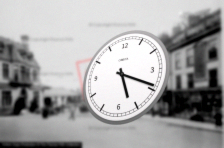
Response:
5.19
